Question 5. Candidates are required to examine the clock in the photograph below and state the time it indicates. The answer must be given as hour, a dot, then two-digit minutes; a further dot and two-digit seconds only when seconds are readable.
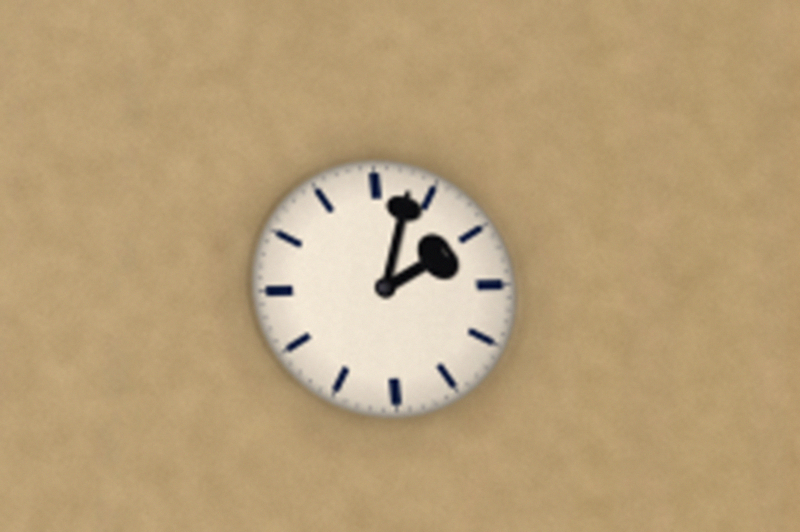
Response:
2.03
